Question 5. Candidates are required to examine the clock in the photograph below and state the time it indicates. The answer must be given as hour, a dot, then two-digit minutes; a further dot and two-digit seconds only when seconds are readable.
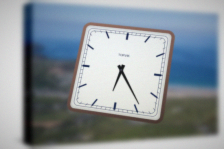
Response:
6.24
